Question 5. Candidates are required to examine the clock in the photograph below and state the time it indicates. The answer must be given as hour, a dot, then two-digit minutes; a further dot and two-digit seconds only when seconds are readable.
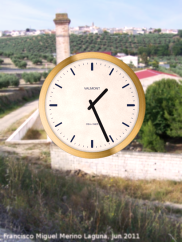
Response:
1.26
